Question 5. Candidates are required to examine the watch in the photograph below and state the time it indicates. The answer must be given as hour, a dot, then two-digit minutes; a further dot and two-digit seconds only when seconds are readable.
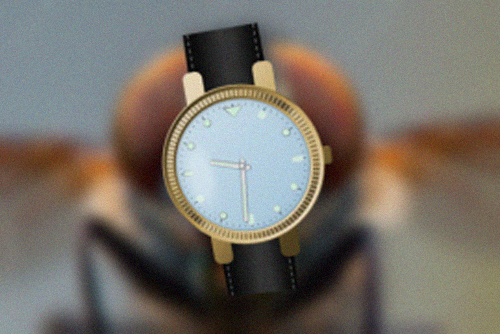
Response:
9.31
